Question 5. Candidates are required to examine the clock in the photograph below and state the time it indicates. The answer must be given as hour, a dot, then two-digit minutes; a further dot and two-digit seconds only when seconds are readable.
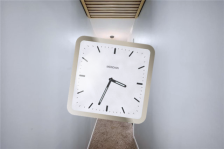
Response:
3.33
